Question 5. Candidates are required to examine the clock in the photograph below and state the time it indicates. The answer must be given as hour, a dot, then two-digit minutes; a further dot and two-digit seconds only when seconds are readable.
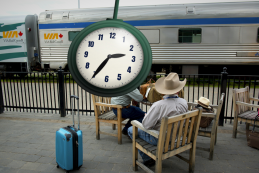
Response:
2.35
